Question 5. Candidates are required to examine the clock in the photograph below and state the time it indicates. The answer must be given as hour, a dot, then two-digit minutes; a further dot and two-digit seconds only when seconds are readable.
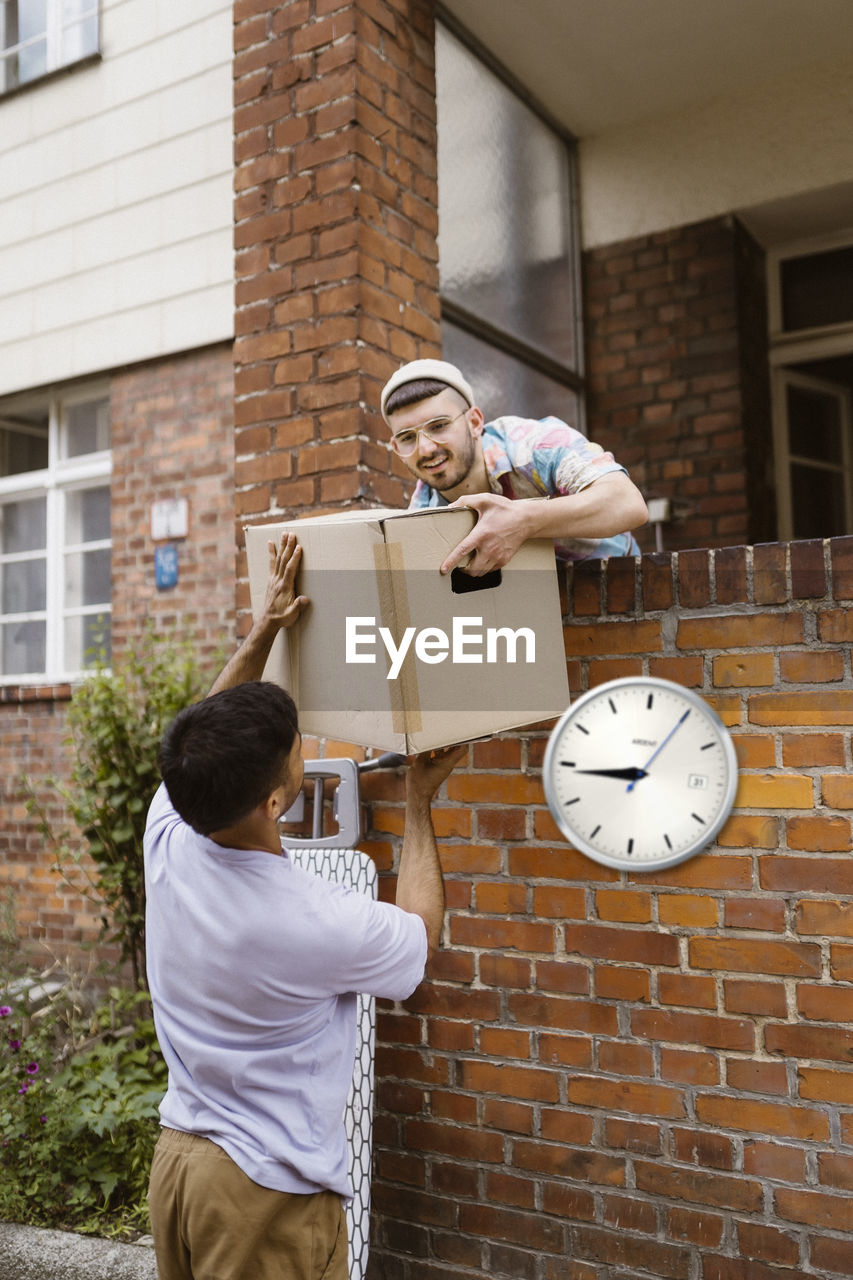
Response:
8.44.05
